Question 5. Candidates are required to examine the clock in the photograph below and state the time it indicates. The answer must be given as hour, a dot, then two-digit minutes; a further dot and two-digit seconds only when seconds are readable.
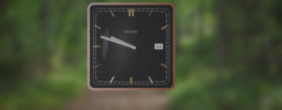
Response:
9.48
